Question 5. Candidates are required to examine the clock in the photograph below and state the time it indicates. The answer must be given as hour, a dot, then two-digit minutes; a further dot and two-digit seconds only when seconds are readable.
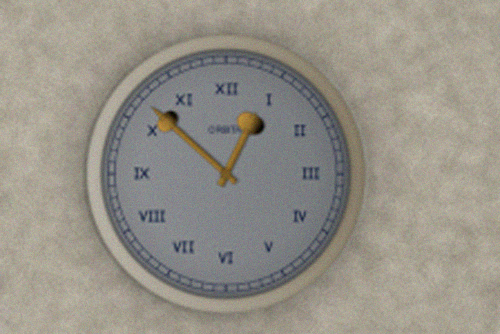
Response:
12.52
